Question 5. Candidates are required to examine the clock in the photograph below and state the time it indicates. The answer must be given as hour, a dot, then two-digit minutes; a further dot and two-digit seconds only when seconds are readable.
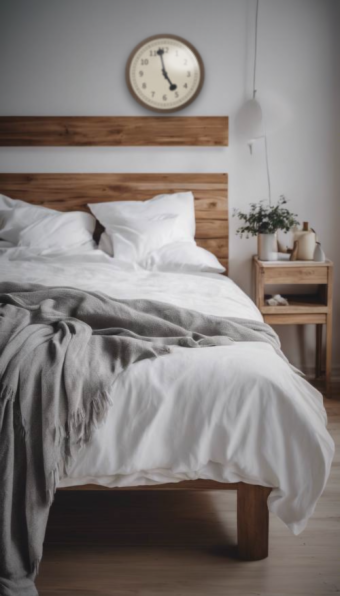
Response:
4.58
